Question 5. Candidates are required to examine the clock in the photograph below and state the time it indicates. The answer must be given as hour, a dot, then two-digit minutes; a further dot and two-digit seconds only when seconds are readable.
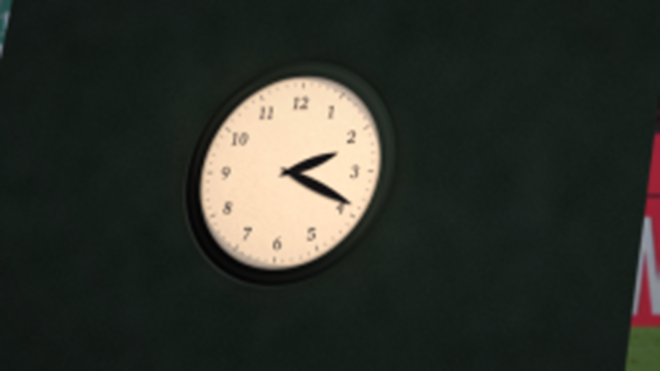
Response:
2.19
